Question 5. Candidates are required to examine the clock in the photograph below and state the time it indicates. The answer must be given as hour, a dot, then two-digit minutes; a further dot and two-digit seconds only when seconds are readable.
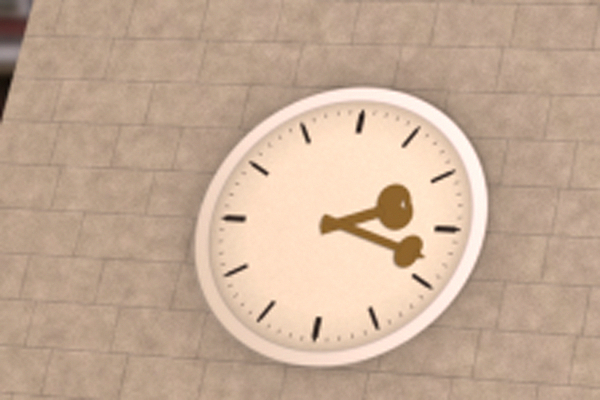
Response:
2.18
